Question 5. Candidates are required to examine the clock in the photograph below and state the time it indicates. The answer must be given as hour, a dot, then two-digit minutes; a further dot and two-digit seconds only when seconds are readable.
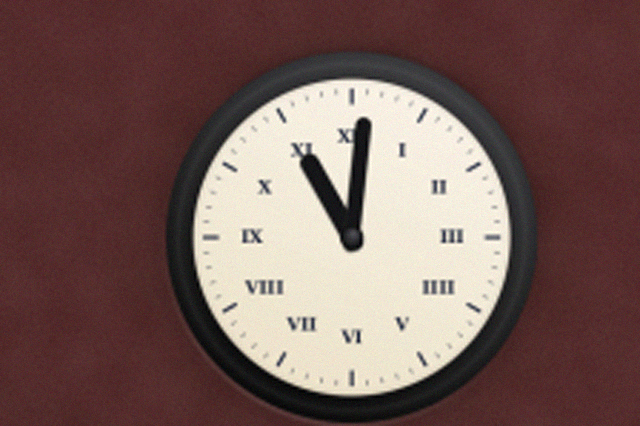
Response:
11.01
